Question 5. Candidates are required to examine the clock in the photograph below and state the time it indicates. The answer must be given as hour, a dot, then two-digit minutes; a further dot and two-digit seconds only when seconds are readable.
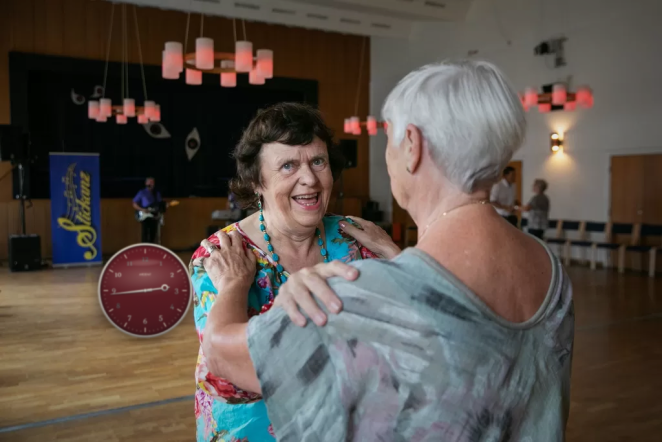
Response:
2.44
